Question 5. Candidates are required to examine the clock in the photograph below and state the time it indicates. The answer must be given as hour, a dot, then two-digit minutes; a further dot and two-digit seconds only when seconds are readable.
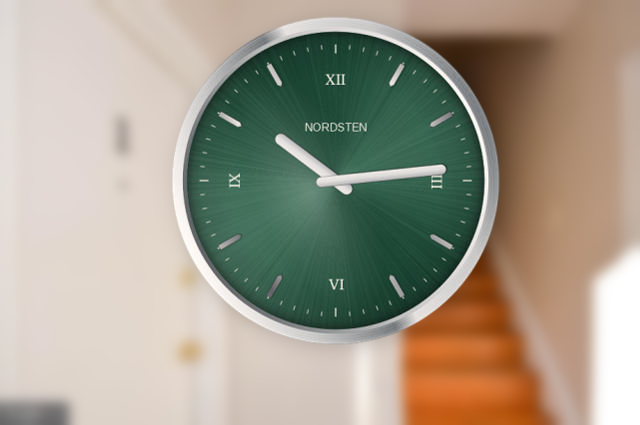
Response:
10.14
